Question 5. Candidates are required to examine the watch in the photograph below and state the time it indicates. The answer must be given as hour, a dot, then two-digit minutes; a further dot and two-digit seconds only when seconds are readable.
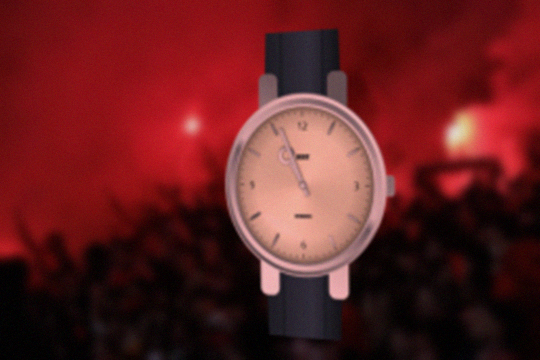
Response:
10.56
